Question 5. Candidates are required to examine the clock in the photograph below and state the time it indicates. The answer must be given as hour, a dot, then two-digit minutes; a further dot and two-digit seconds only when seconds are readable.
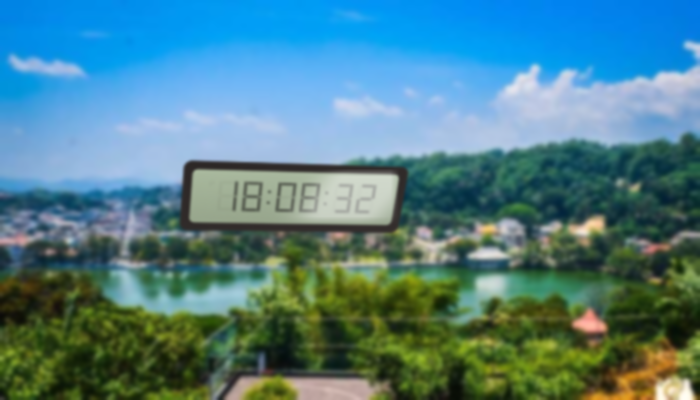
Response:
18.08.32
